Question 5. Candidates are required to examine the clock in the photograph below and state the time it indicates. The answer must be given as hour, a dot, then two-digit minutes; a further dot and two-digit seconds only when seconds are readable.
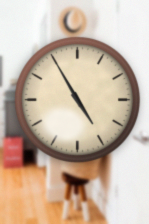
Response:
4.55
